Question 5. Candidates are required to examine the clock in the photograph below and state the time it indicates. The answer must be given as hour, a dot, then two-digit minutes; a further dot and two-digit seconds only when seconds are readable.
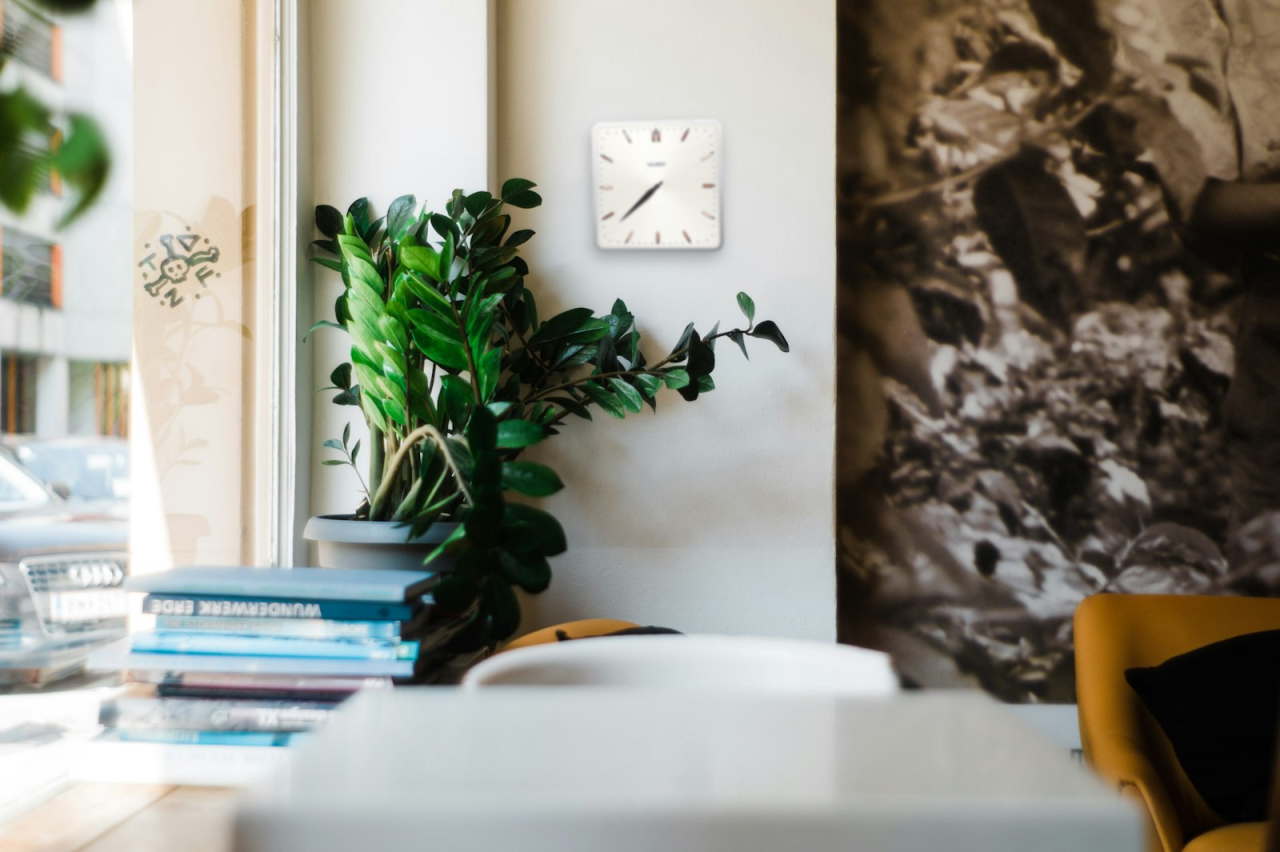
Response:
7.38
